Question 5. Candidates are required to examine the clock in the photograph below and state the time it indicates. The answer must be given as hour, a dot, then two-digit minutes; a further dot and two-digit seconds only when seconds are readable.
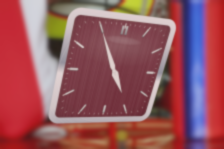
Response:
4.55
